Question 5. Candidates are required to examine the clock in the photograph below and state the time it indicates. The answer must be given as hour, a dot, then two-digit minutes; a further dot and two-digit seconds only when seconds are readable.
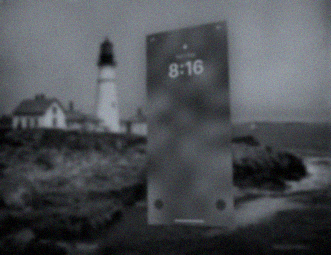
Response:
8.16
